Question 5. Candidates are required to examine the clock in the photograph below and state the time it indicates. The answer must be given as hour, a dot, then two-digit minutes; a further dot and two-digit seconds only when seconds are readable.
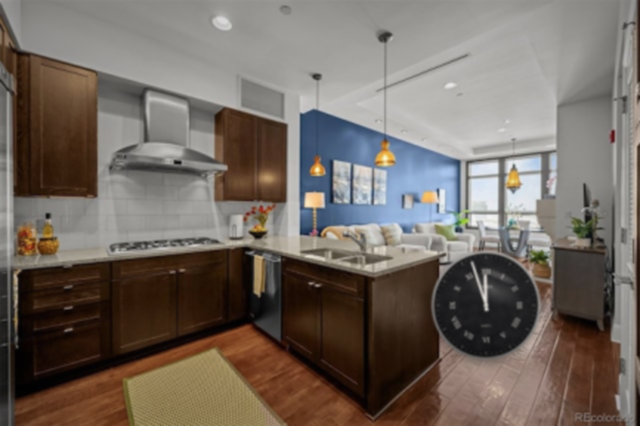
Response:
11.57
